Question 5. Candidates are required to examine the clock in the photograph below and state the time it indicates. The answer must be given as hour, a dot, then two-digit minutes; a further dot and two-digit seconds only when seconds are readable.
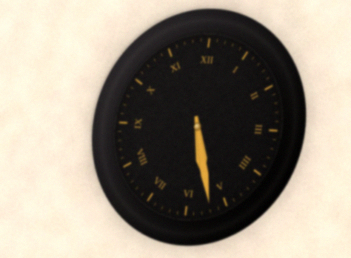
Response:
5.27
